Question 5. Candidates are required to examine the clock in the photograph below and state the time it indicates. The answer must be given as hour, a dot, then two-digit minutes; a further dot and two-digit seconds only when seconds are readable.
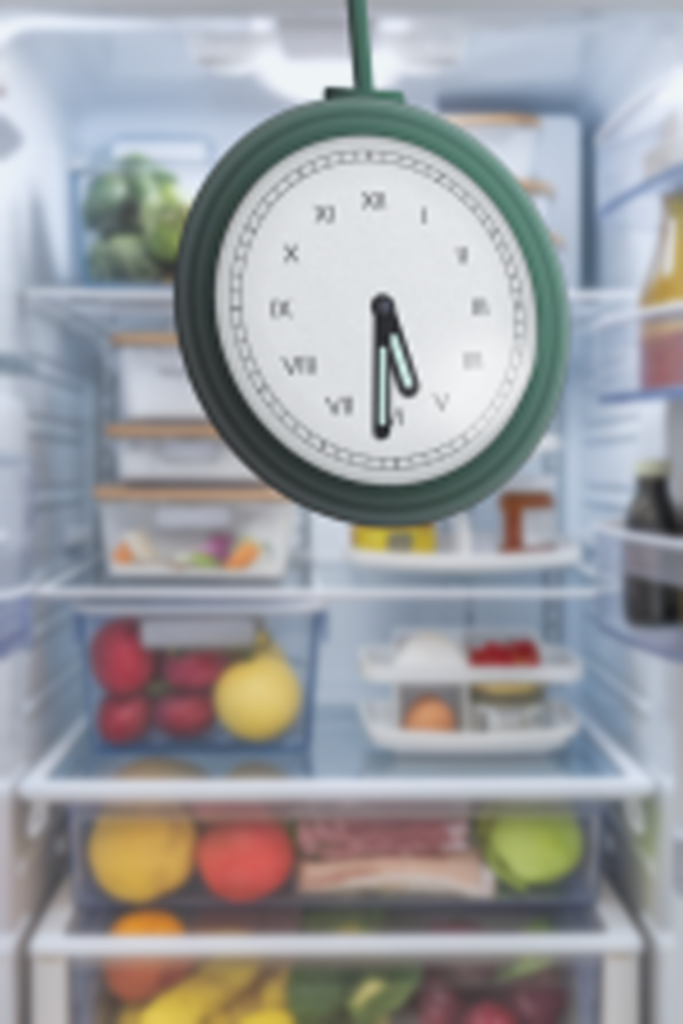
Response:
5.31
